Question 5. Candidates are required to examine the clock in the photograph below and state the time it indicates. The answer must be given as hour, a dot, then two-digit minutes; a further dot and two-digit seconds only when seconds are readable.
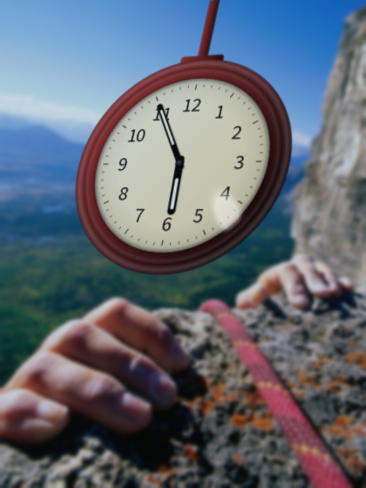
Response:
5.55
